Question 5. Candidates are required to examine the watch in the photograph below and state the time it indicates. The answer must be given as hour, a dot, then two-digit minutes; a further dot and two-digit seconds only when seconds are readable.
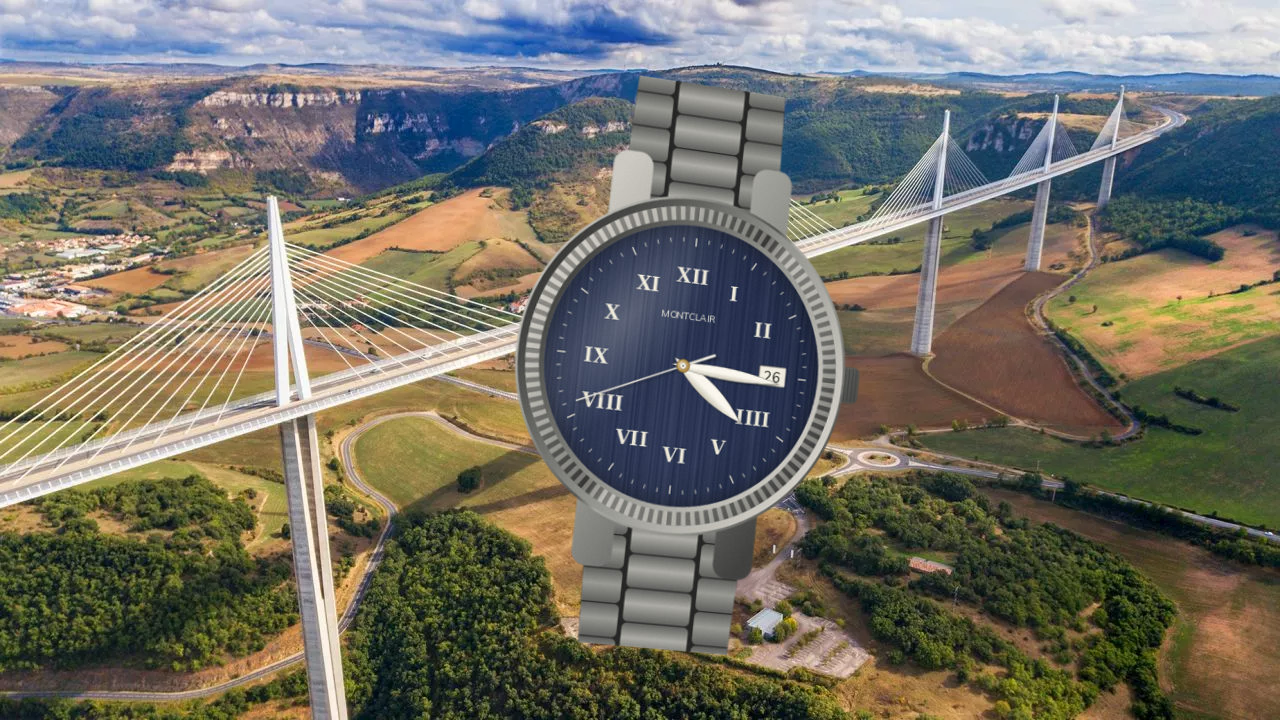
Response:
4.15.41
